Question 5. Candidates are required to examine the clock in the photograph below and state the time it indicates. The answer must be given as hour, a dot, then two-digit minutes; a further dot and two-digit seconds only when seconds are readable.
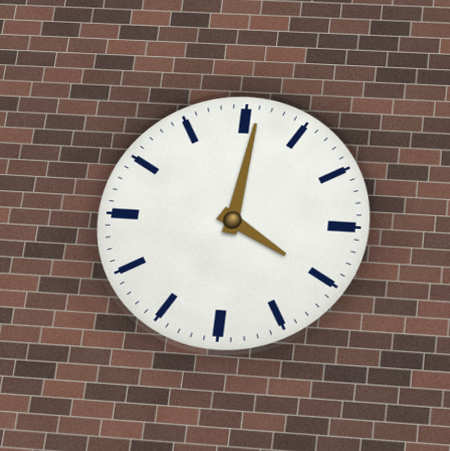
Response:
4.01
